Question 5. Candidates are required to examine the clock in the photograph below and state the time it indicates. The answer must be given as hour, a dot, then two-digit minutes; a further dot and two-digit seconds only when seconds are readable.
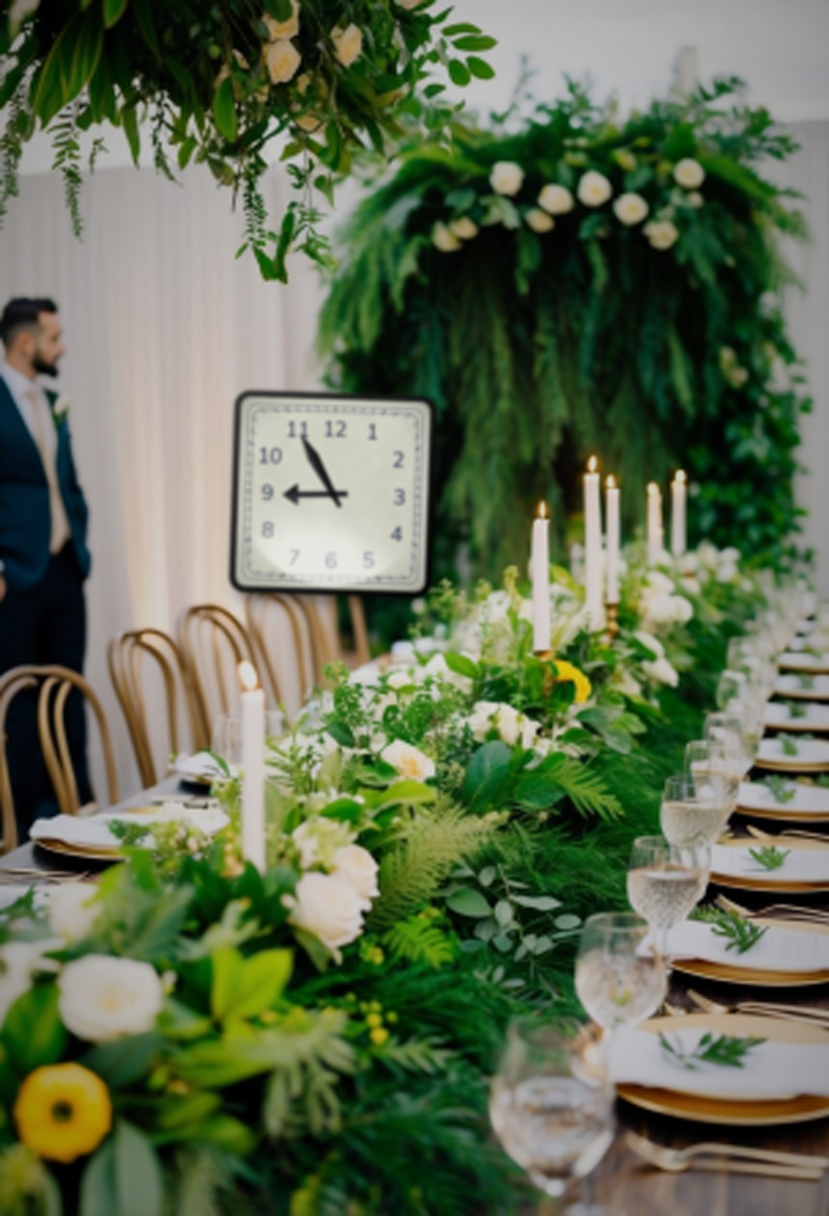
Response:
8.55
